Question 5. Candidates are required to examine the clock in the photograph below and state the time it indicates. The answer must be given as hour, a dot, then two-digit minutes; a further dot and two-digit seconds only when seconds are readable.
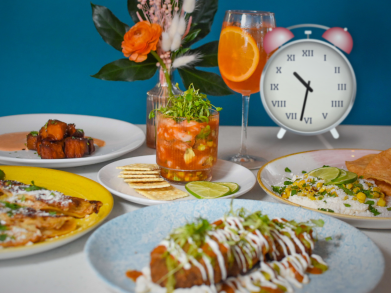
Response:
10.32
